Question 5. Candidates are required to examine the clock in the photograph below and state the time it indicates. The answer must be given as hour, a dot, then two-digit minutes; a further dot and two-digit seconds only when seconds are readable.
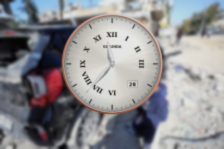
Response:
11.37
